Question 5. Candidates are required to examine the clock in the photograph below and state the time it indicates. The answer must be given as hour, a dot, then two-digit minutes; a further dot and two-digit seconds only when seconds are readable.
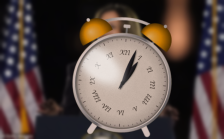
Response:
1.03
